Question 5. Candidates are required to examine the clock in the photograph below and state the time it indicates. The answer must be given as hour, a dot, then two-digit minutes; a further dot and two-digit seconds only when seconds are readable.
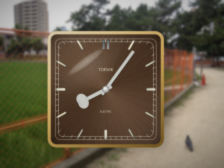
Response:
8.06
